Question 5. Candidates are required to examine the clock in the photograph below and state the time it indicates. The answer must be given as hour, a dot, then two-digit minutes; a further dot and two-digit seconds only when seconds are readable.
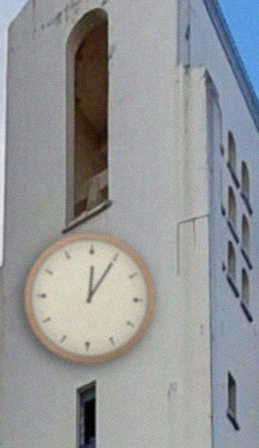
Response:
12.05
